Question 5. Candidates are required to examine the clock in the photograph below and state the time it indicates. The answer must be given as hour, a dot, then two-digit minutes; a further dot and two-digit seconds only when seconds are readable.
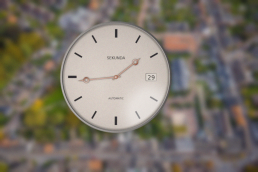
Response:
1.44
